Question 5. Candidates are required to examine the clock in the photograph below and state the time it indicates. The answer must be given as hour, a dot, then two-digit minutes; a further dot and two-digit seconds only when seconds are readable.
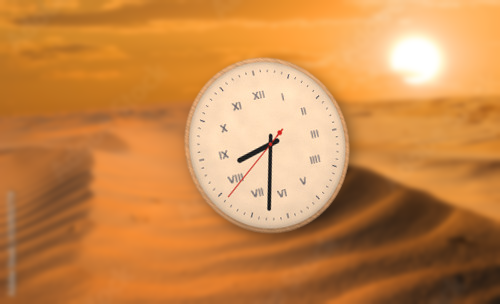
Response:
8.32.39
